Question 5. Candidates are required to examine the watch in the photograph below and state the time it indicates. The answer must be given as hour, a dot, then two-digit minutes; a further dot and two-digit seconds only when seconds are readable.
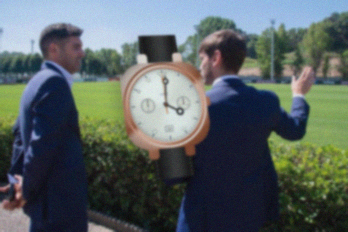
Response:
4.01
